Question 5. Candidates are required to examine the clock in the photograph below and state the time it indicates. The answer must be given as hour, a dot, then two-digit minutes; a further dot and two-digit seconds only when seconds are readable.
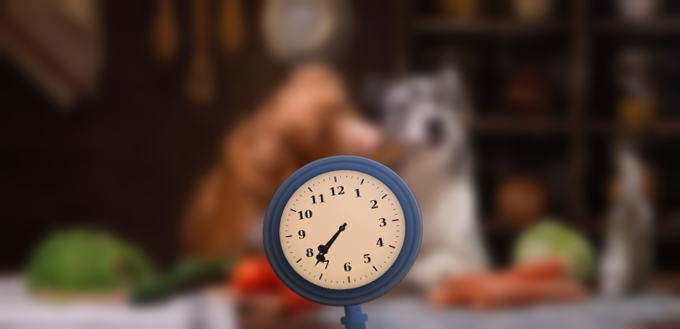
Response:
7.37
